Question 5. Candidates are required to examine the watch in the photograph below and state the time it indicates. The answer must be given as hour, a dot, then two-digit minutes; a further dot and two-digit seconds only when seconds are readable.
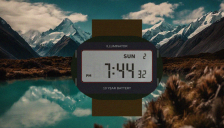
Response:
7.44.32
